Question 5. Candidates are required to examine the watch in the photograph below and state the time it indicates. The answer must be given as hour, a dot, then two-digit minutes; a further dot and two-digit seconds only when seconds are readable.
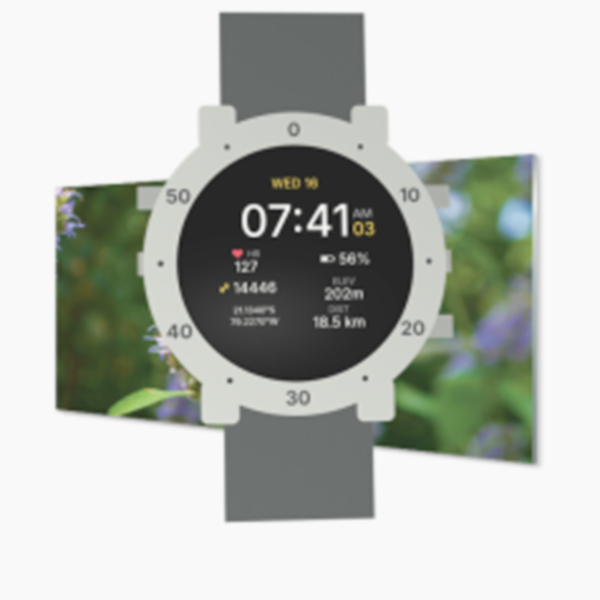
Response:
7.41
